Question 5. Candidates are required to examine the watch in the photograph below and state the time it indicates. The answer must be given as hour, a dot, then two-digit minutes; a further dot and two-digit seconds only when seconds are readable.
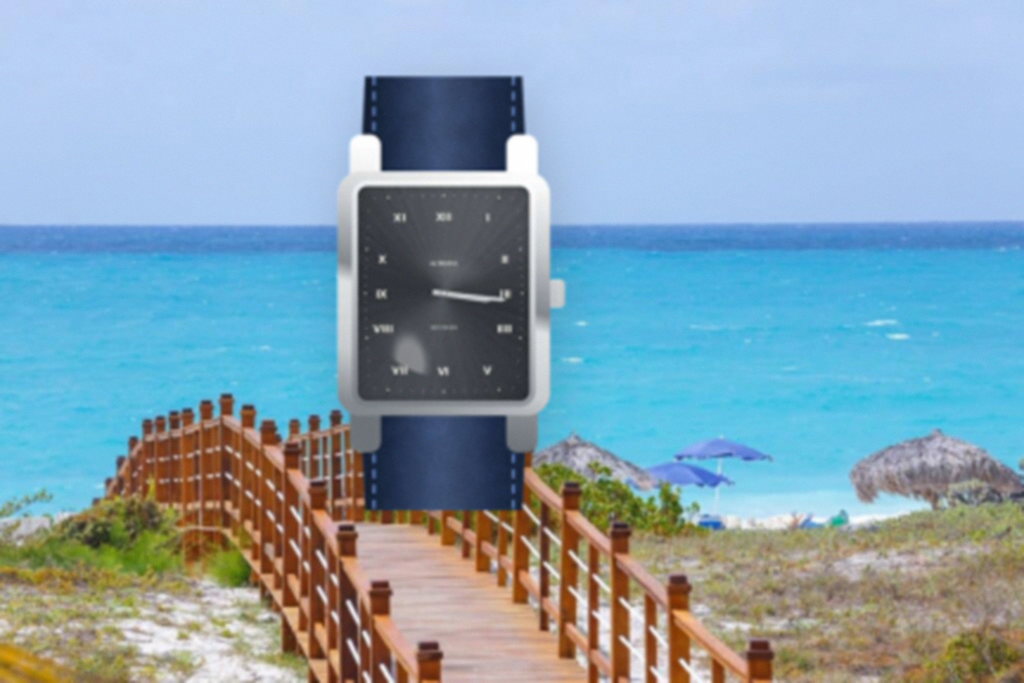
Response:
3.16
